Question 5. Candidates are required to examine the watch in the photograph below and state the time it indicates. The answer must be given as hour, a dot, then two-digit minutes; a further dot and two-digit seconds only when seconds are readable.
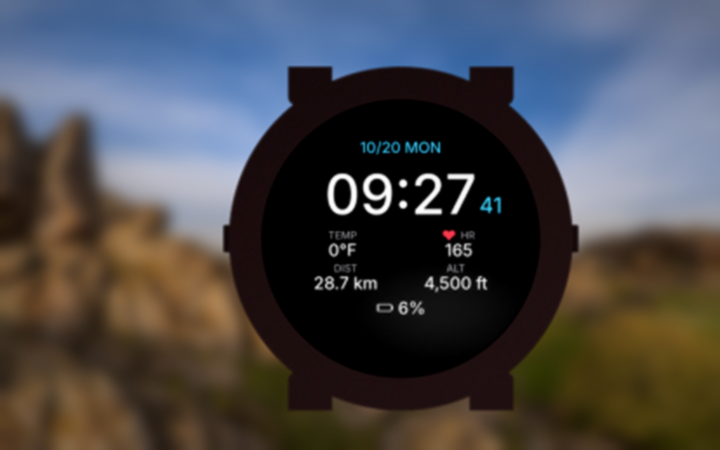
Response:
9.27.41
